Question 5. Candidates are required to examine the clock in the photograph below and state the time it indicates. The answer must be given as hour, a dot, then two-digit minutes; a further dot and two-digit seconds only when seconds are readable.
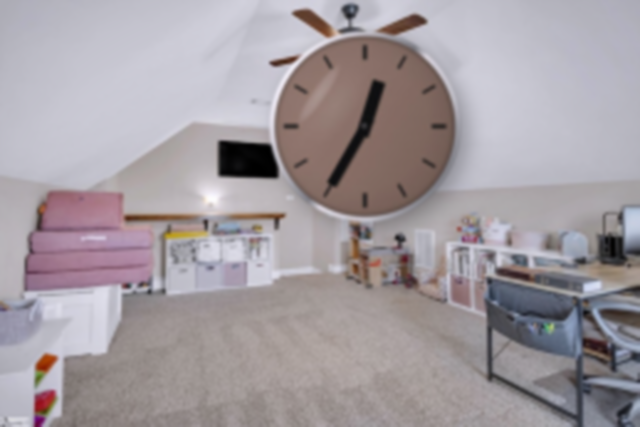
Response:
12.35
